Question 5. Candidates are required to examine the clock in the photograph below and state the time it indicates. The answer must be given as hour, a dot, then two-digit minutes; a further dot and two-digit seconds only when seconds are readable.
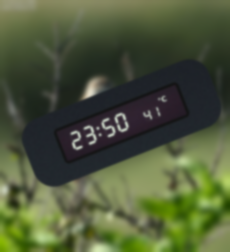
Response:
23.50
